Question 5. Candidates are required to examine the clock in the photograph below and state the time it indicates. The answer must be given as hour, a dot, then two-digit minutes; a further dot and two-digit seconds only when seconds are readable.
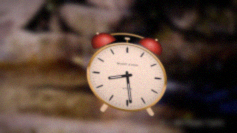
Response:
8.29
